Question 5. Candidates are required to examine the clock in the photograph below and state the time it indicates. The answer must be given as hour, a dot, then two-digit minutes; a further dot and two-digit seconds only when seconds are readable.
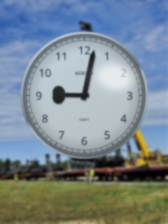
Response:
9.02
